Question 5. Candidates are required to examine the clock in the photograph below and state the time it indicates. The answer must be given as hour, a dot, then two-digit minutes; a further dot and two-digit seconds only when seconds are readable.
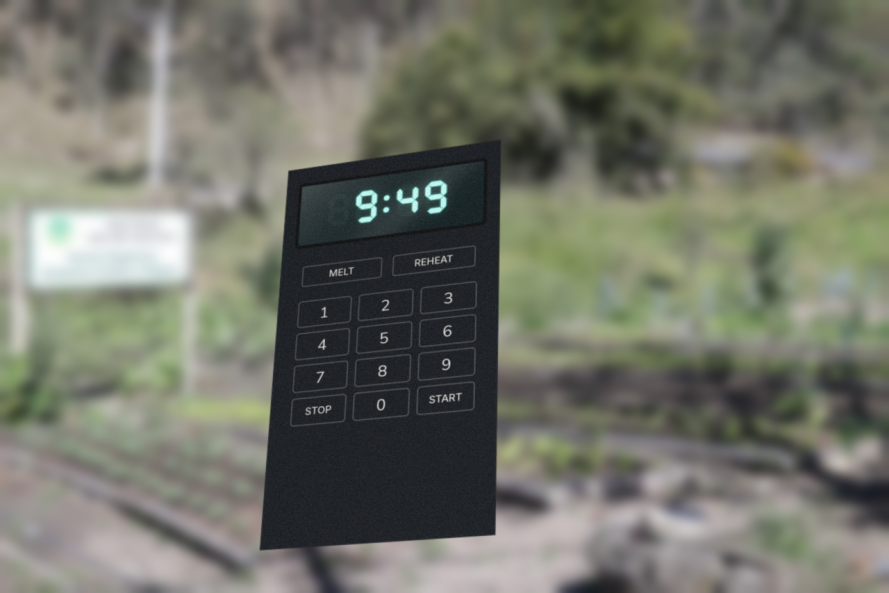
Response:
9.49
